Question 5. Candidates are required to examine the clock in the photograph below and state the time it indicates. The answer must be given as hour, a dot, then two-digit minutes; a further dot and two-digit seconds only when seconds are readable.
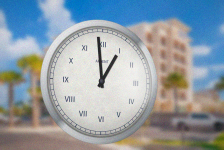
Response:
12.59
